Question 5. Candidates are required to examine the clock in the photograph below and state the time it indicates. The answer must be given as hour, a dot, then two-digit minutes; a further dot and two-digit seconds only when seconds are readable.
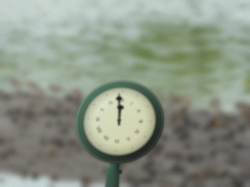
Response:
11.59
